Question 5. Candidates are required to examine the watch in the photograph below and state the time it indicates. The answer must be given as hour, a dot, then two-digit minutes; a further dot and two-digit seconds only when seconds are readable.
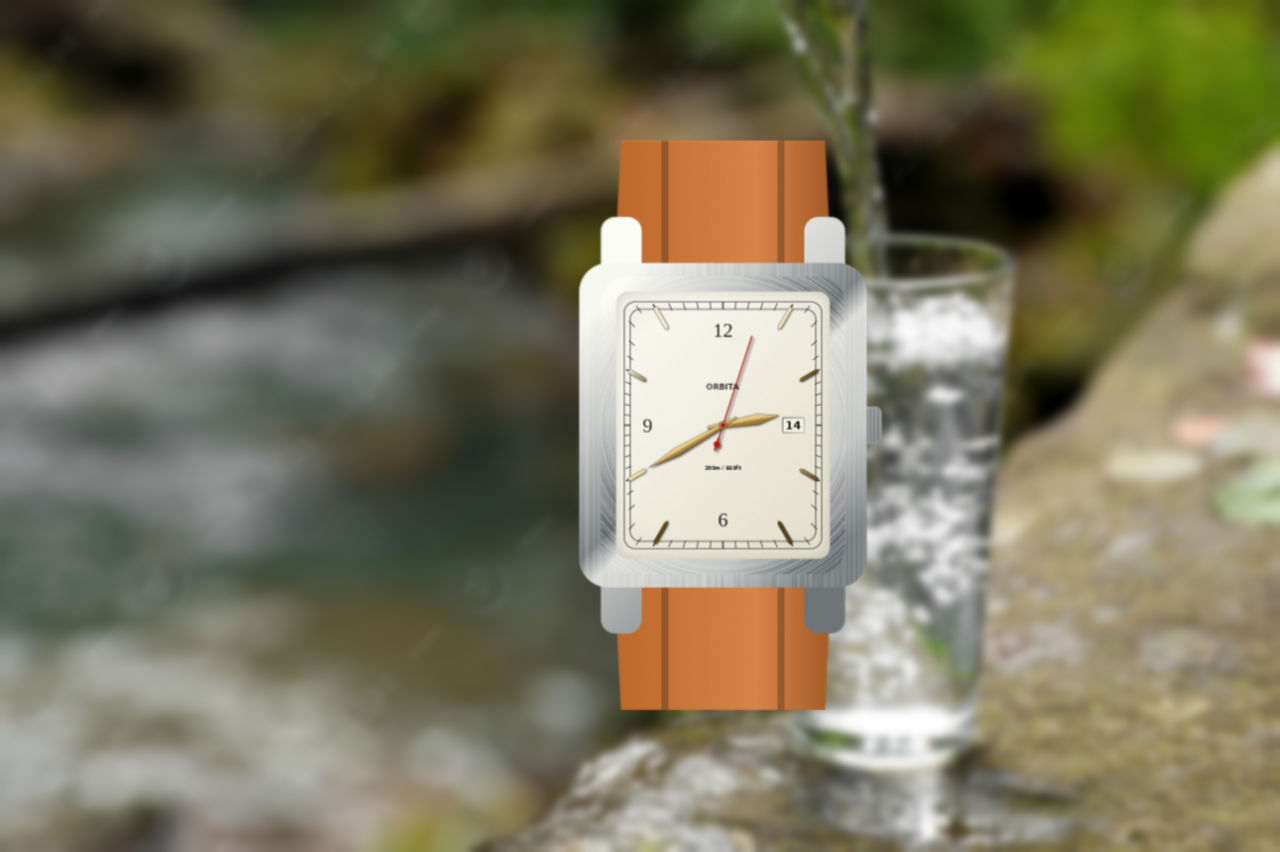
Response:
2.40.03
